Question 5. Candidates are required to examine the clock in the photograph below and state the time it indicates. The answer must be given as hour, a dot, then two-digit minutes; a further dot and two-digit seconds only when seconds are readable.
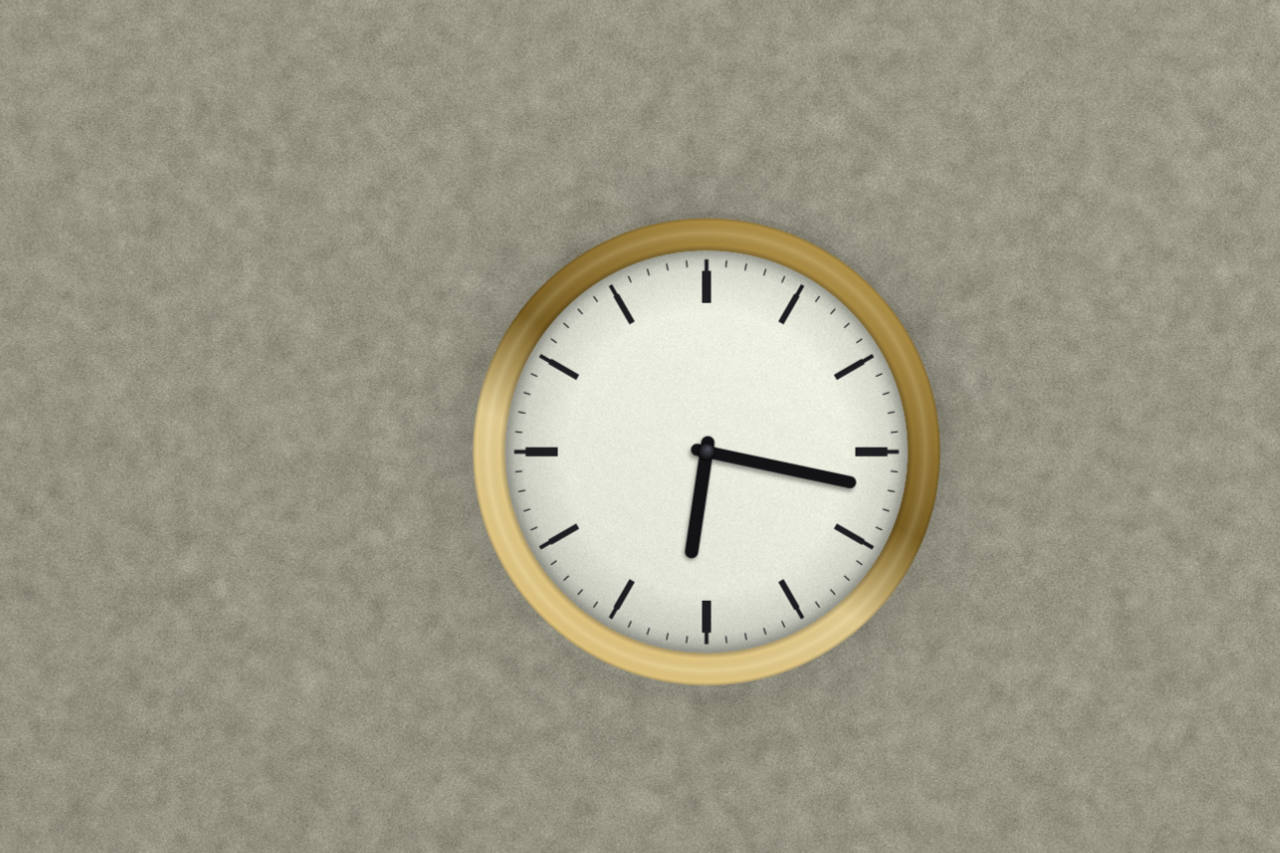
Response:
6.17
